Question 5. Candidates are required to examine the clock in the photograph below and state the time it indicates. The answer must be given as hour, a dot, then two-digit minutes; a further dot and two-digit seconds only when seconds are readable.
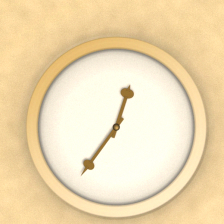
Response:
12.36
